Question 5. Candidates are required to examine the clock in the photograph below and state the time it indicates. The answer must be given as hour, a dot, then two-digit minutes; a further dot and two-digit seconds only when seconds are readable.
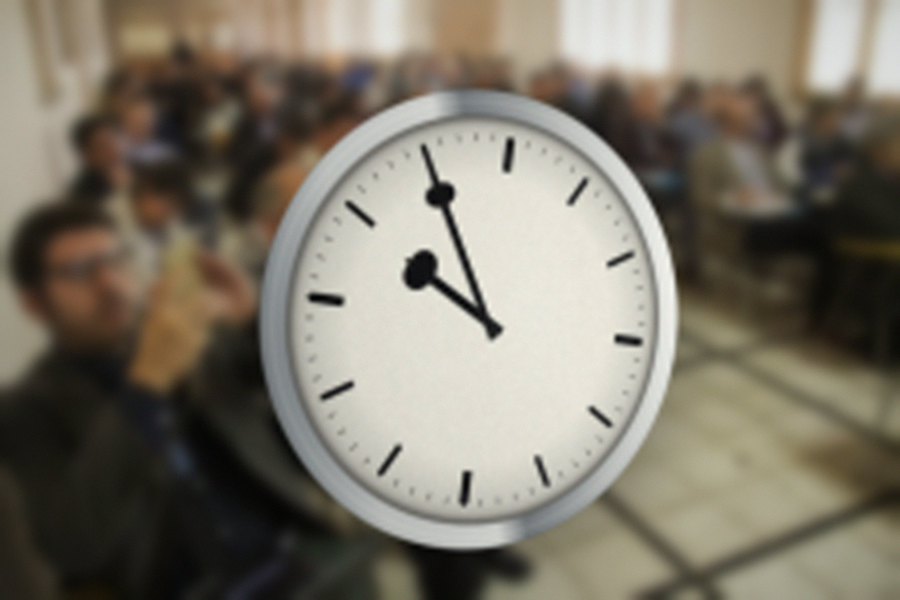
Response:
9.55
